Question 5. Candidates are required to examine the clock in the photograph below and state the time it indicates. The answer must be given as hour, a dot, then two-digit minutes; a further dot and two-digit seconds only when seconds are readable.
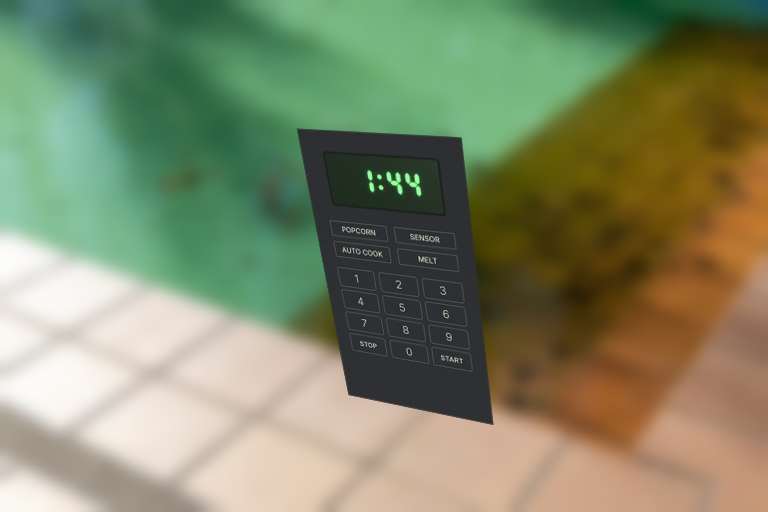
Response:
1.44
